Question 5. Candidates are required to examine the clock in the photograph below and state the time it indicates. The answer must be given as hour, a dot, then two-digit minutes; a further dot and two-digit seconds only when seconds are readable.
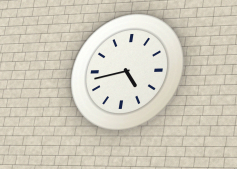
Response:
4.43
